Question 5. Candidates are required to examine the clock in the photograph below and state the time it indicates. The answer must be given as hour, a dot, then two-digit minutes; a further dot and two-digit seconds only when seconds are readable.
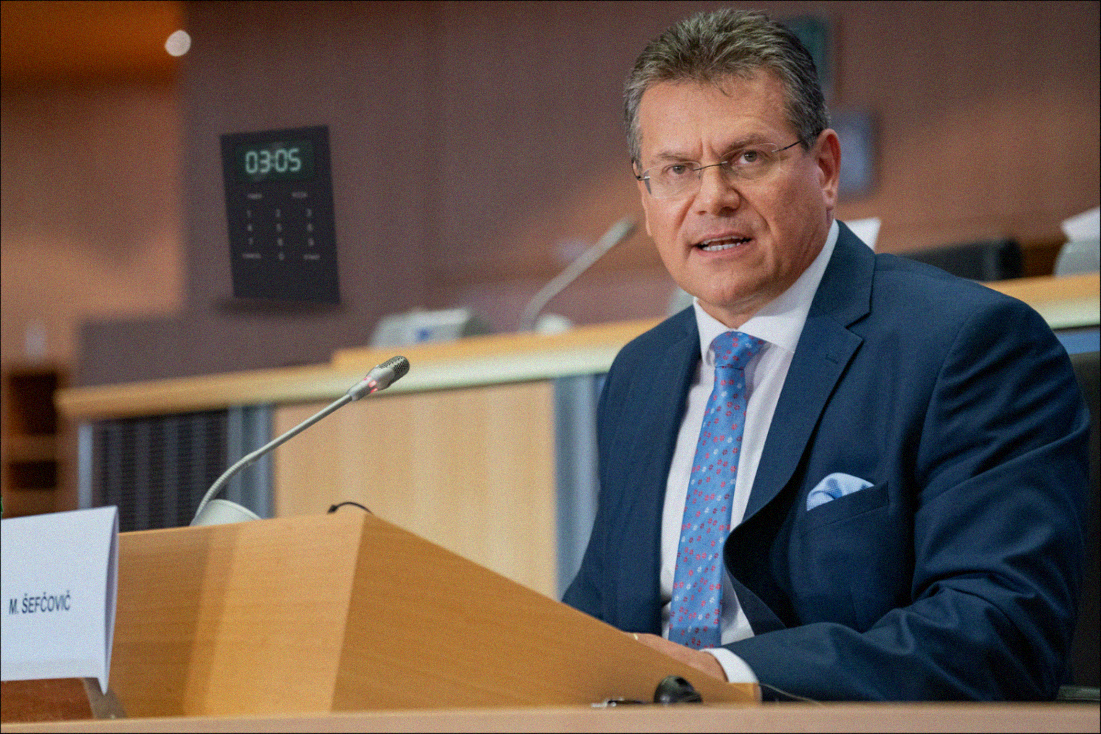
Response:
3.05
